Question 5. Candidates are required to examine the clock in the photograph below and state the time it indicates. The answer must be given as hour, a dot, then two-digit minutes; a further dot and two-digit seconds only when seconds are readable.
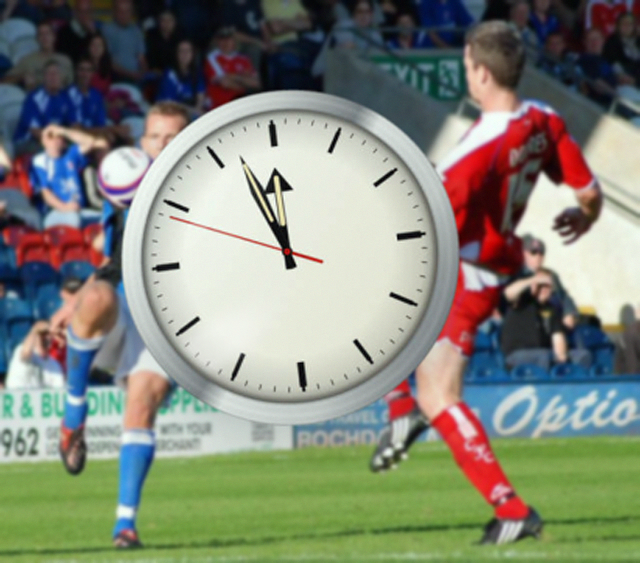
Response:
11.56.49
